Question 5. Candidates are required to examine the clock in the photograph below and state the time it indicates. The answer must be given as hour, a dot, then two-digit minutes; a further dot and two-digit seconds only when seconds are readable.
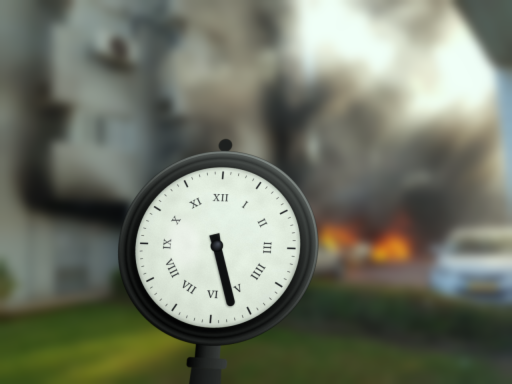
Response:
5.27
